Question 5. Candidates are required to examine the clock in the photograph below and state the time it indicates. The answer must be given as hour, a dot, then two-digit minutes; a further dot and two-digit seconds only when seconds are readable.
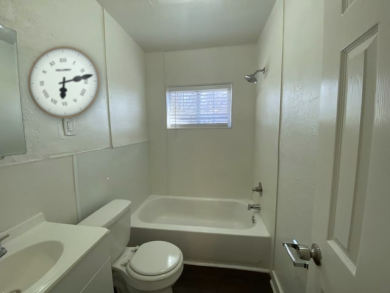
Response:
6.13
